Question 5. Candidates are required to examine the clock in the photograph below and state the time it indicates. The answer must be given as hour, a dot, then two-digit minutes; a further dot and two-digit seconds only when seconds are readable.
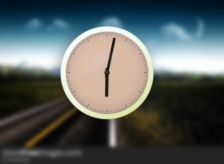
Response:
6.02
